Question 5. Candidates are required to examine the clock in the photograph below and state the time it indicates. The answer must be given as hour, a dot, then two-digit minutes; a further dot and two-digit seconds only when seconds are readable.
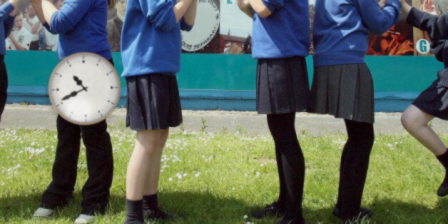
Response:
10.41
